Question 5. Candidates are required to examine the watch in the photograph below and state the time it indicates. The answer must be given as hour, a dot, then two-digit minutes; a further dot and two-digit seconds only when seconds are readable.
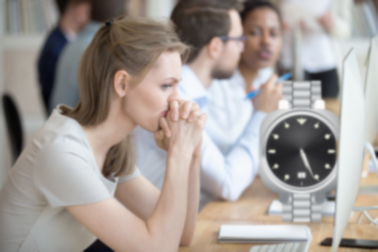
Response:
5.26
